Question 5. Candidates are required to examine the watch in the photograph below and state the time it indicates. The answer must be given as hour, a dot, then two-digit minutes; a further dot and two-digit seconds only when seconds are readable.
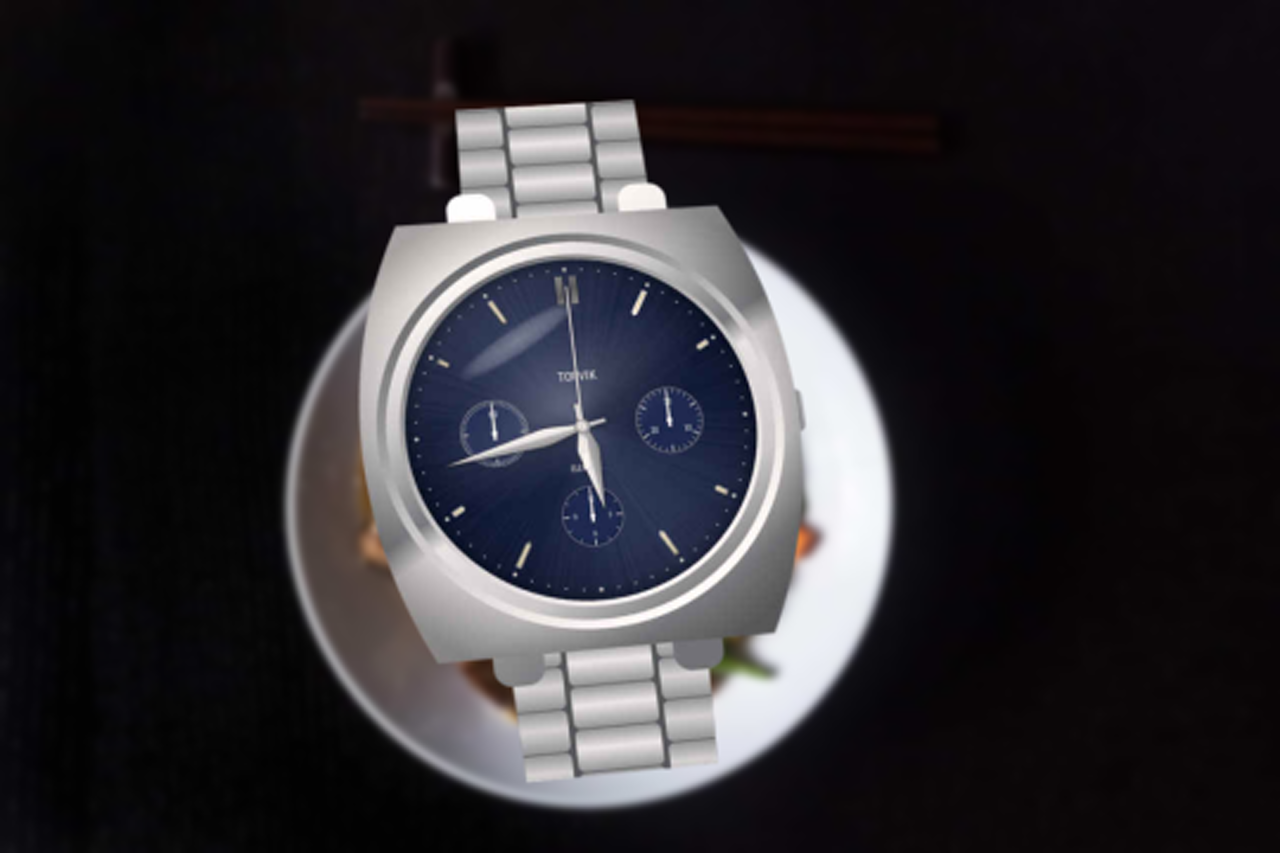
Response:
5.43
